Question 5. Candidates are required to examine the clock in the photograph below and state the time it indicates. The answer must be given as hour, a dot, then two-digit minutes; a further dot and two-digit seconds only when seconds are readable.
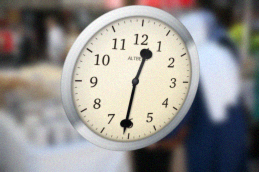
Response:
12.31
